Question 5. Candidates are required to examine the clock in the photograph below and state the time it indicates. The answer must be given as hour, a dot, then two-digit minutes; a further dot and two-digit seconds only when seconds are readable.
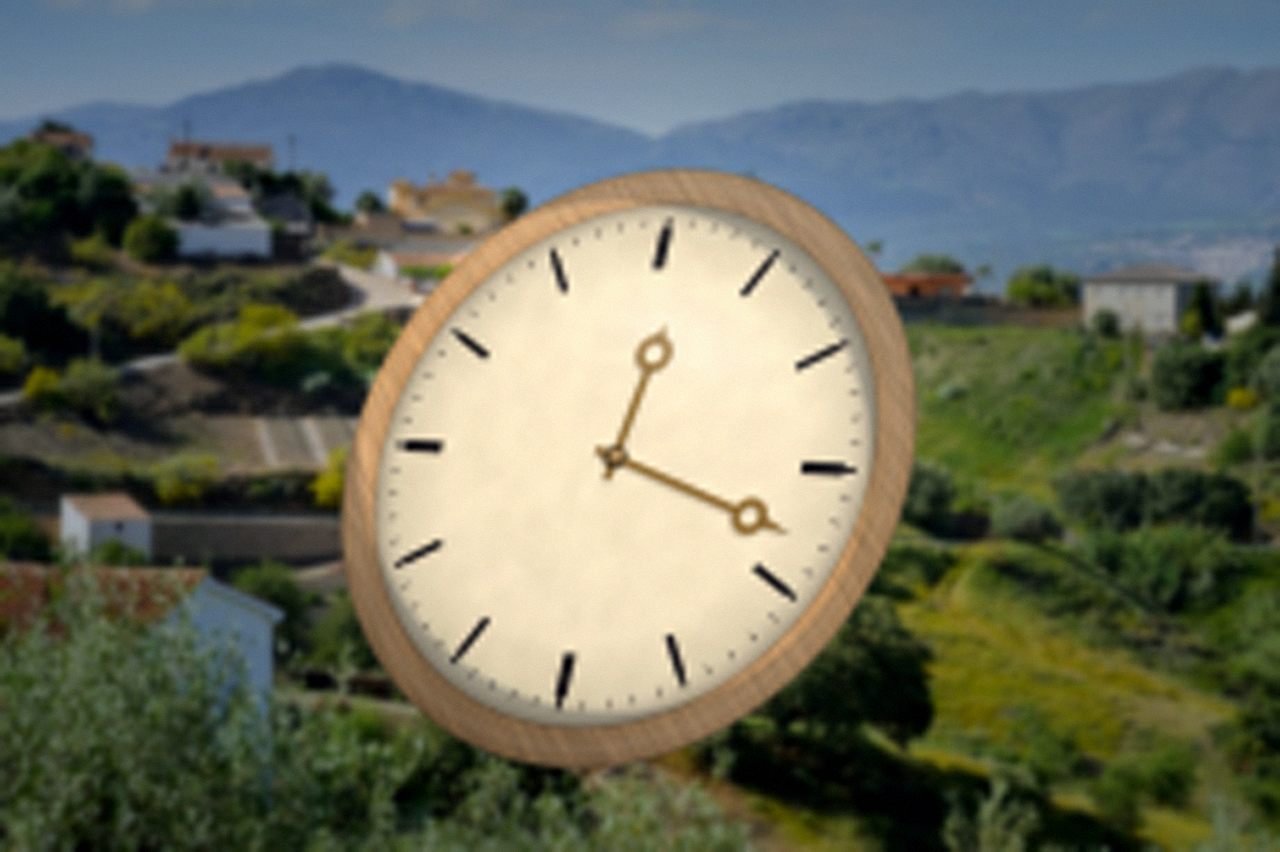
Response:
12.18
